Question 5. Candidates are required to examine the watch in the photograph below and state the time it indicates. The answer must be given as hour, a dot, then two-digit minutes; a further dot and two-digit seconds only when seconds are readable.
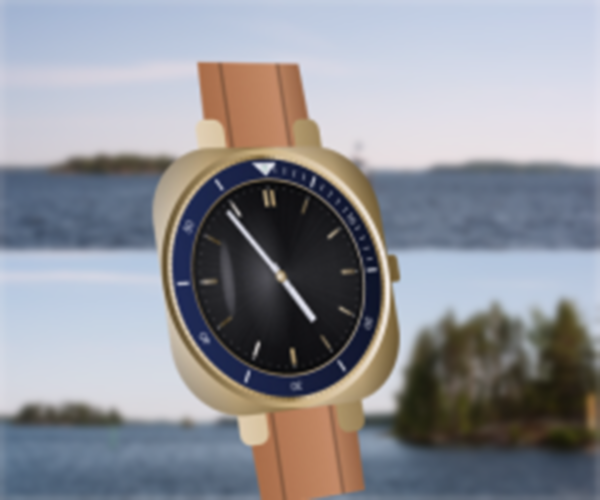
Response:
4.54
